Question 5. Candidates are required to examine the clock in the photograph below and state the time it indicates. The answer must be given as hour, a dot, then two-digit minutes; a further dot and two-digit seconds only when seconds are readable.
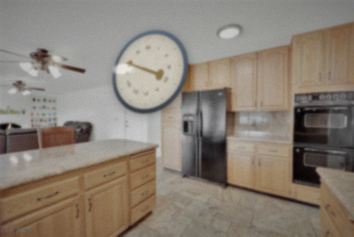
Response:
3.49
